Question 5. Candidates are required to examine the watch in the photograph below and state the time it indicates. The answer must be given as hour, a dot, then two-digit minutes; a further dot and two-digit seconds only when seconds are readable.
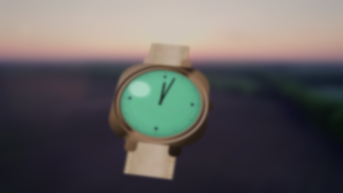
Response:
12.03
